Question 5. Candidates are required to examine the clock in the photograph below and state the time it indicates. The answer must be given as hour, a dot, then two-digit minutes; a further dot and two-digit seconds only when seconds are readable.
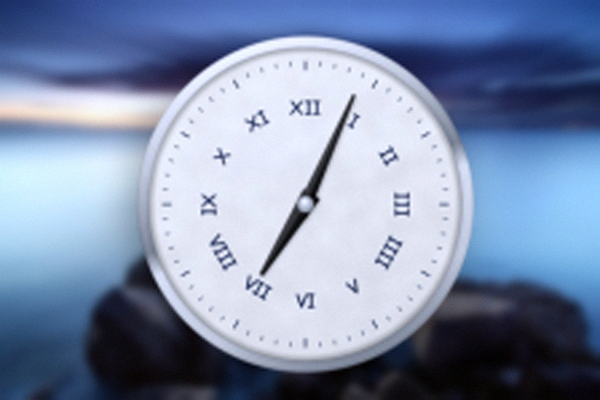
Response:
7.04
